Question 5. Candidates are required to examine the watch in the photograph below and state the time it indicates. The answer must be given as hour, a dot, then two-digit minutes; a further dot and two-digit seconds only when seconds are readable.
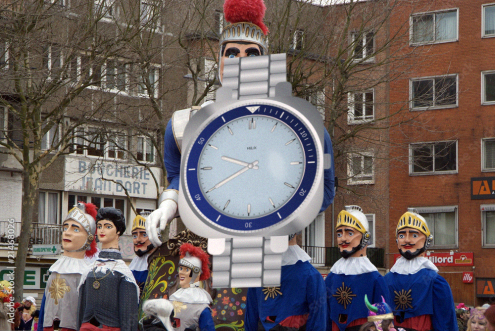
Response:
9.40
